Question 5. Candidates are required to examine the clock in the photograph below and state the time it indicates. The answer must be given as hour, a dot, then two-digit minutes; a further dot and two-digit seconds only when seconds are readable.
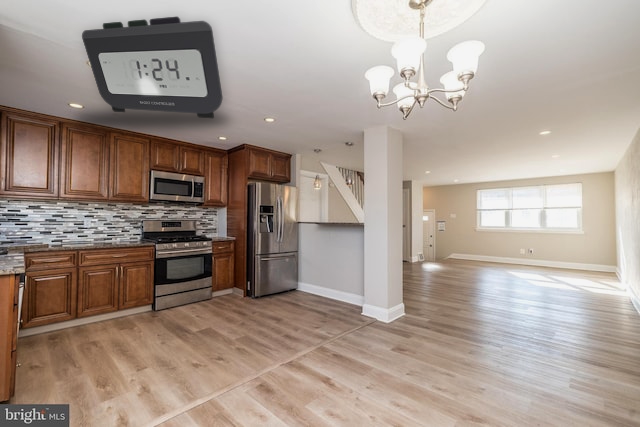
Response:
1.24
